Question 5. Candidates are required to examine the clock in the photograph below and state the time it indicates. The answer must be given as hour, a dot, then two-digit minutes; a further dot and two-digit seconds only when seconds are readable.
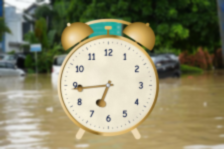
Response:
6.44
